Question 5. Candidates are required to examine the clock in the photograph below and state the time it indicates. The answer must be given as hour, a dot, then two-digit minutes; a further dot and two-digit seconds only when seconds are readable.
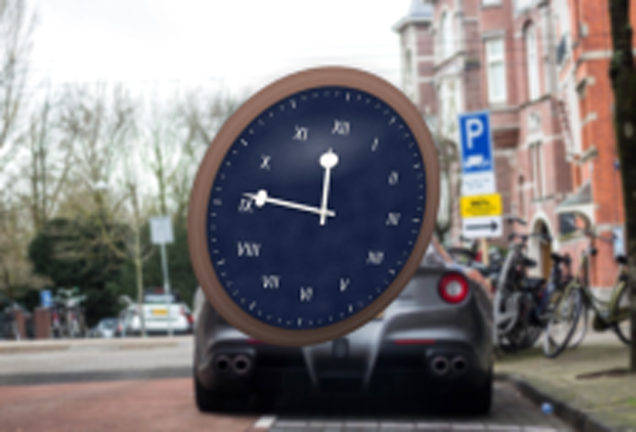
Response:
11.46
